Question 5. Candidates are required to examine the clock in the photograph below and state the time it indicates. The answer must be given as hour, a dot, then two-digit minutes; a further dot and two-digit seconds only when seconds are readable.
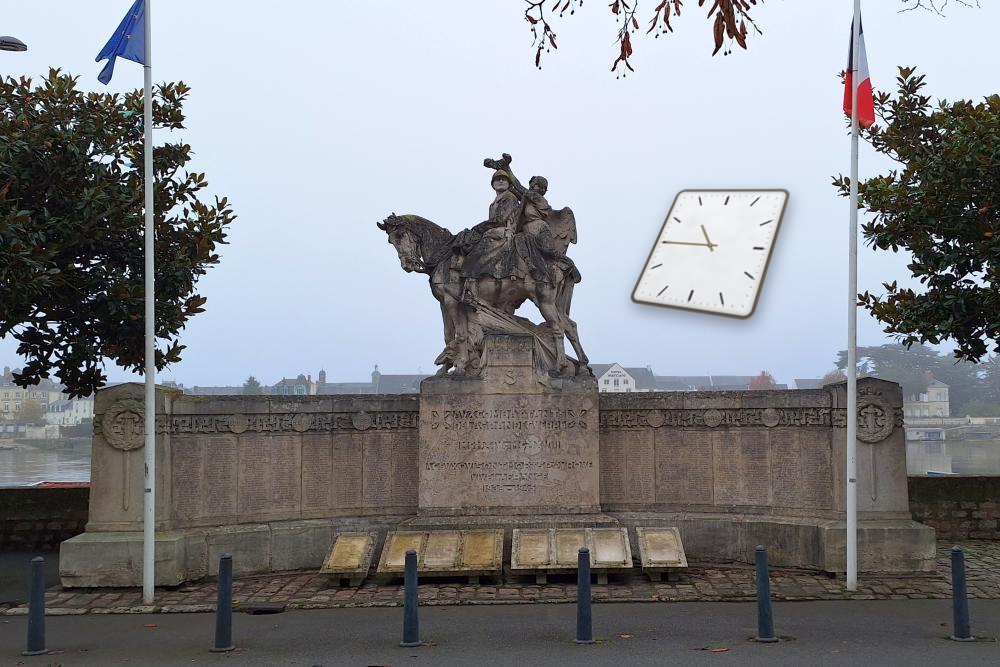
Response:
10.45
